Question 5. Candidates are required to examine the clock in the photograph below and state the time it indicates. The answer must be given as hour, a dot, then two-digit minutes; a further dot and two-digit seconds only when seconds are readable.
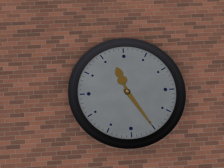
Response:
11.25
